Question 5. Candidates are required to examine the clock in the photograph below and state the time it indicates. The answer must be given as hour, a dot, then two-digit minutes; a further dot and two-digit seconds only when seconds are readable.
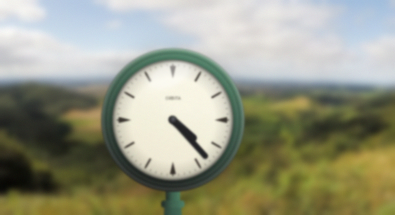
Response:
4.23
